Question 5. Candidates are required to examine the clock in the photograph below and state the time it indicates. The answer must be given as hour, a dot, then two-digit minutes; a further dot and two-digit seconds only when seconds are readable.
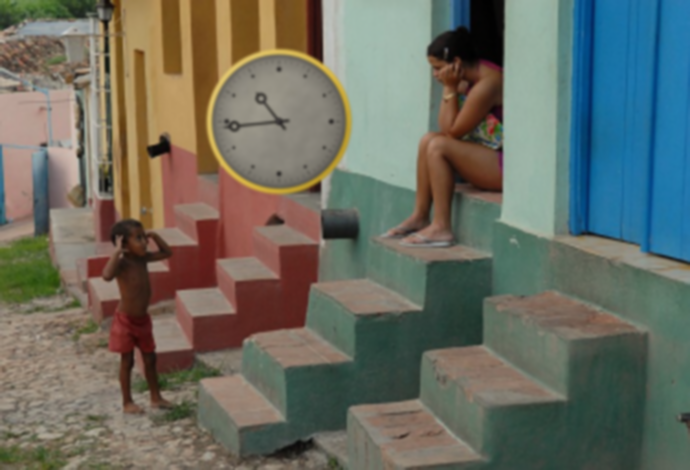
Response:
10.44
